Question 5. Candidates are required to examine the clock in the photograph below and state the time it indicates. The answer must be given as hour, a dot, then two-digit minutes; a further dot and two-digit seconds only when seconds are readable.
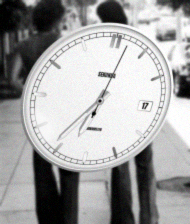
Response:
6.36.02
